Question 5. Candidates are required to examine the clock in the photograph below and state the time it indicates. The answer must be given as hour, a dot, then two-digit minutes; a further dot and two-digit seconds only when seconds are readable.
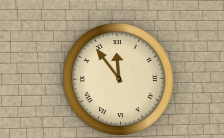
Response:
11.54
